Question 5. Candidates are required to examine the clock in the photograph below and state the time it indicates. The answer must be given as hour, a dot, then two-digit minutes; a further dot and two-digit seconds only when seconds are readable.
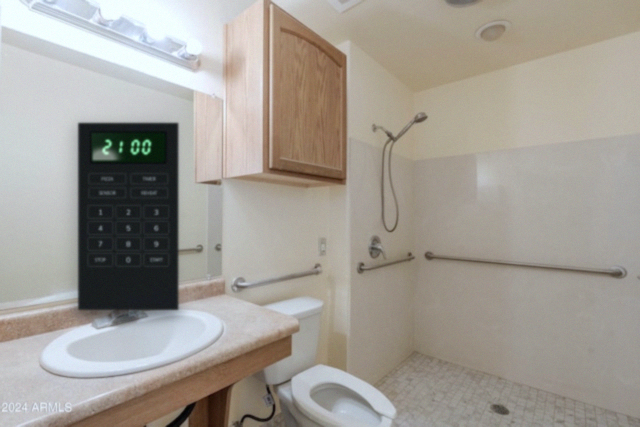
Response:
21.00
